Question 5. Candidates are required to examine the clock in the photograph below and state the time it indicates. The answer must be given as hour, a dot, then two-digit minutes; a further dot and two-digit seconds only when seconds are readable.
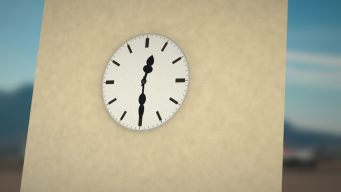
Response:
12.30
